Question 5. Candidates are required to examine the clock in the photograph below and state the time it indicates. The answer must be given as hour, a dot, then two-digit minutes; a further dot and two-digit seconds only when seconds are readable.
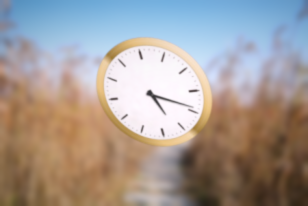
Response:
5.19
